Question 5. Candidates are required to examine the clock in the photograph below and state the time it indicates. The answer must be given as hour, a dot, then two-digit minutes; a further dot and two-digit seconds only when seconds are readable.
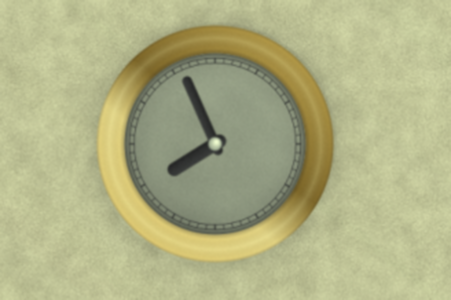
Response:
7.56
